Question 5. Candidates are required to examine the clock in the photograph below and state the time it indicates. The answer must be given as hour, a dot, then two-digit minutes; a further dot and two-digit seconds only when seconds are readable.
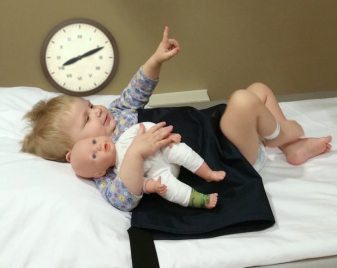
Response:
8.11
